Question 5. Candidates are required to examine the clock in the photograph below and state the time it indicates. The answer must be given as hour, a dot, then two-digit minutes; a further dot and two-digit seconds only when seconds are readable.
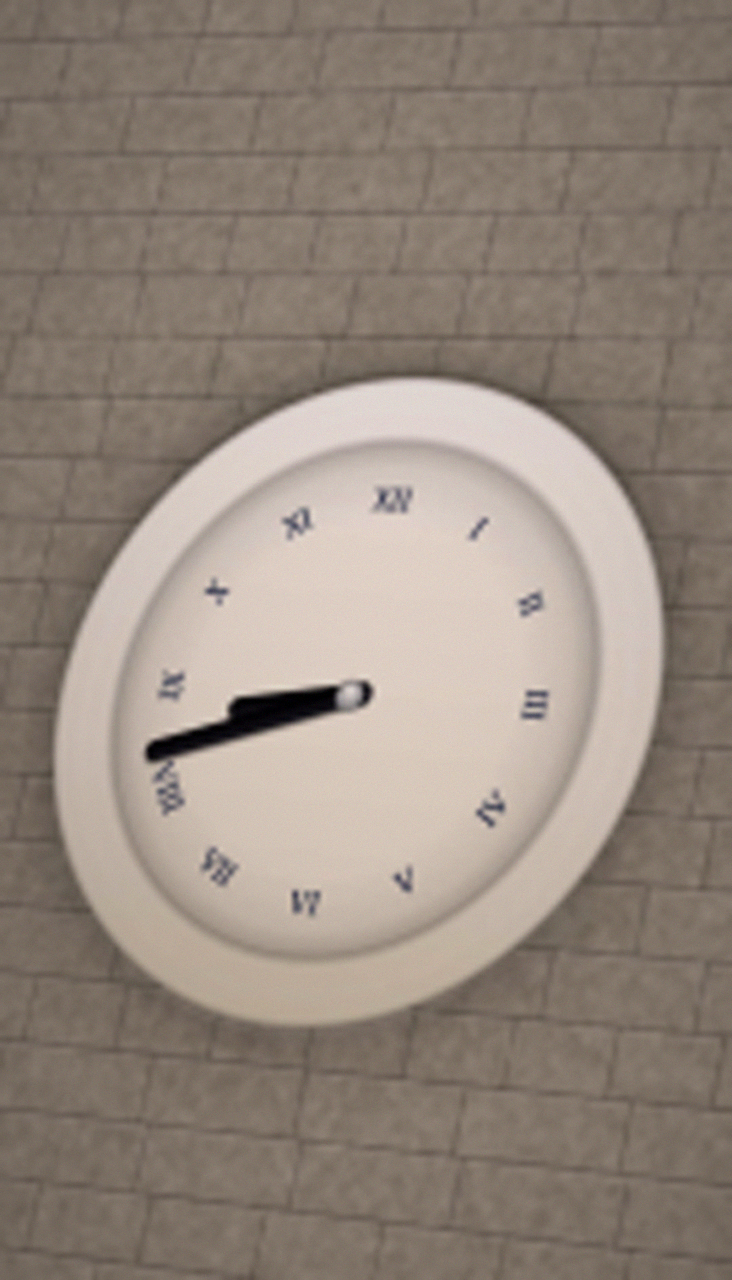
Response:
8.42
